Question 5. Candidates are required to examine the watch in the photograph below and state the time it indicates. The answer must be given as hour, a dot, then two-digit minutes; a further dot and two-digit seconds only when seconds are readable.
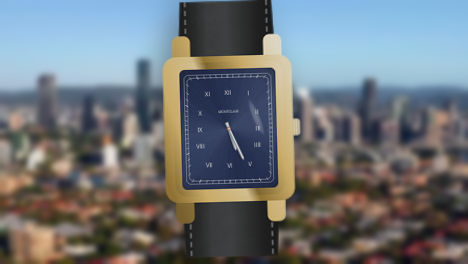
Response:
5.26
